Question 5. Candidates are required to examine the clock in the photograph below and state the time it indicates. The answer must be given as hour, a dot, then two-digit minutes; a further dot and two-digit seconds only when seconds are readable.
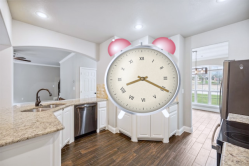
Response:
8.20
